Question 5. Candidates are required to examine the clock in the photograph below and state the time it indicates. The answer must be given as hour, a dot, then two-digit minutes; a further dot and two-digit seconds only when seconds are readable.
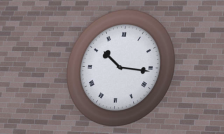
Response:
10.16
